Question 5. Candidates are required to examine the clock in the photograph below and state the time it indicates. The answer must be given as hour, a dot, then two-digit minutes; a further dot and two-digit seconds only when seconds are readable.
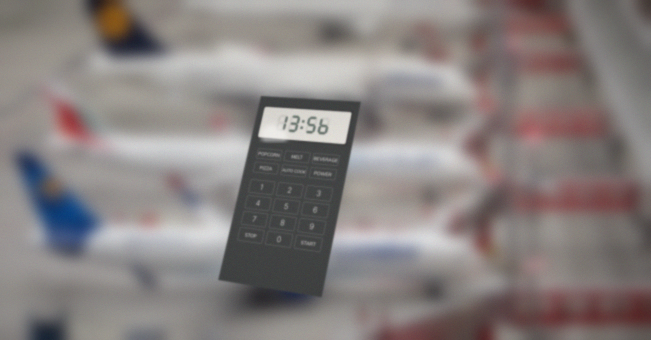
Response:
13.56
